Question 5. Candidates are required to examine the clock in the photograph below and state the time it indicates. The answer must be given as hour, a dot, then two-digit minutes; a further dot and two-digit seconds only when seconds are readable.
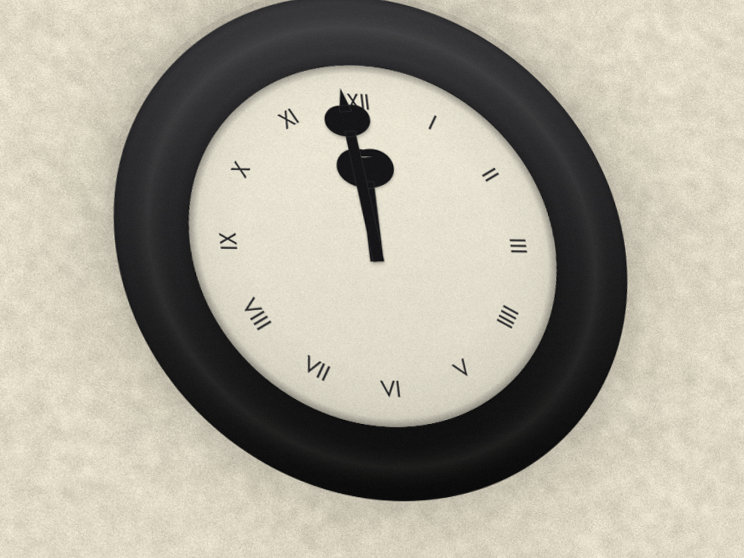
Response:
11.59
